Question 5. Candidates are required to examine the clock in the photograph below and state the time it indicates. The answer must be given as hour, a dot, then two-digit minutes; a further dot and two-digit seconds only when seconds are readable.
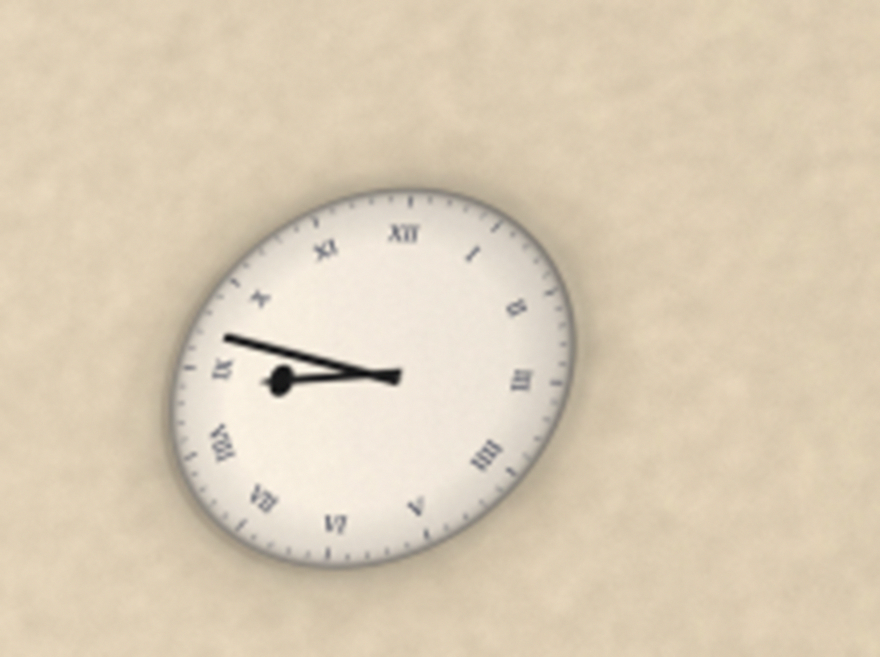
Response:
8.47
